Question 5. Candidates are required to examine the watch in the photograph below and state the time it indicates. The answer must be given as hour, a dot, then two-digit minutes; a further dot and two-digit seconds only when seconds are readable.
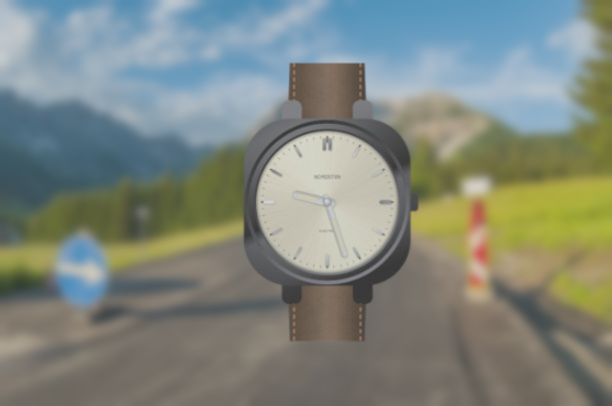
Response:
9.27
